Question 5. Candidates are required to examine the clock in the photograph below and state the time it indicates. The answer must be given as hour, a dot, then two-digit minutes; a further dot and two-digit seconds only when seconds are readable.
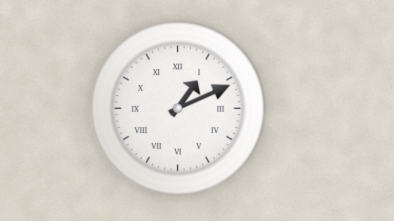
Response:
1.11
